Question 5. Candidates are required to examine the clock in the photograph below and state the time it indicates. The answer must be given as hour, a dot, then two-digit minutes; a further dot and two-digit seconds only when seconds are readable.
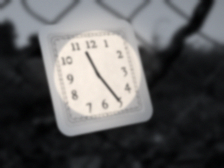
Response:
11.25
